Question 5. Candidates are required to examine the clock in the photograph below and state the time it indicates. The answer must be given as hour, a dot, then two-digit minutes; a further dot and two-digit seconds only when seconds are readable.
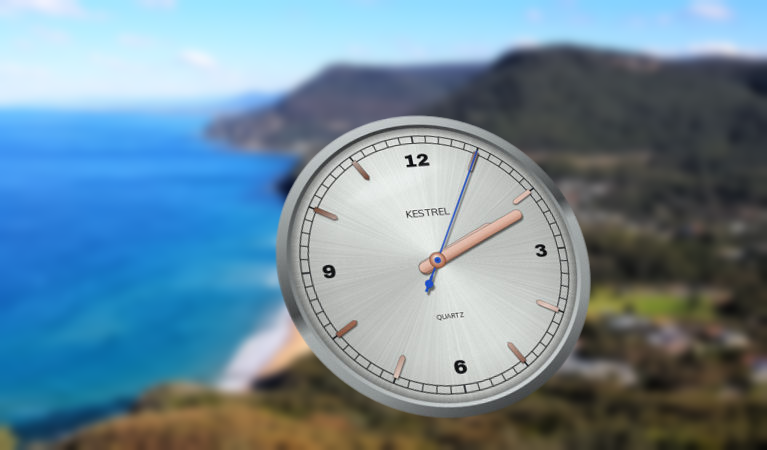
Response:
2.11.05
